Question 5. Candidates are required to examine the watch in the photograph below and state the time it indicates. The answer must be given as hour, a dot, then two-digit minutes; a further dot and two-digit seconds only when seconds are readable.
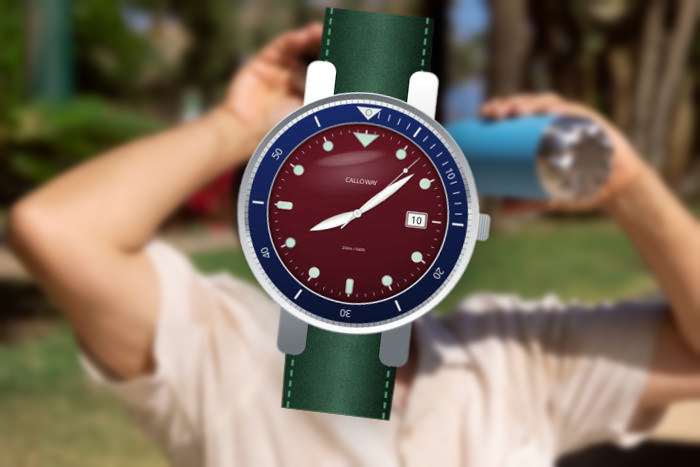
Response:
8.08.07
